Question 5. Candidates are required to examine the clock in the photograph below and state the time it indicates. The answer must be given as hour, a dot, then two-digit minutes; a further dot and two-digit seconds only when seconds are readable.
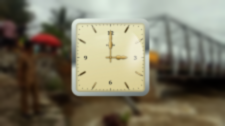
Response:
3.00
